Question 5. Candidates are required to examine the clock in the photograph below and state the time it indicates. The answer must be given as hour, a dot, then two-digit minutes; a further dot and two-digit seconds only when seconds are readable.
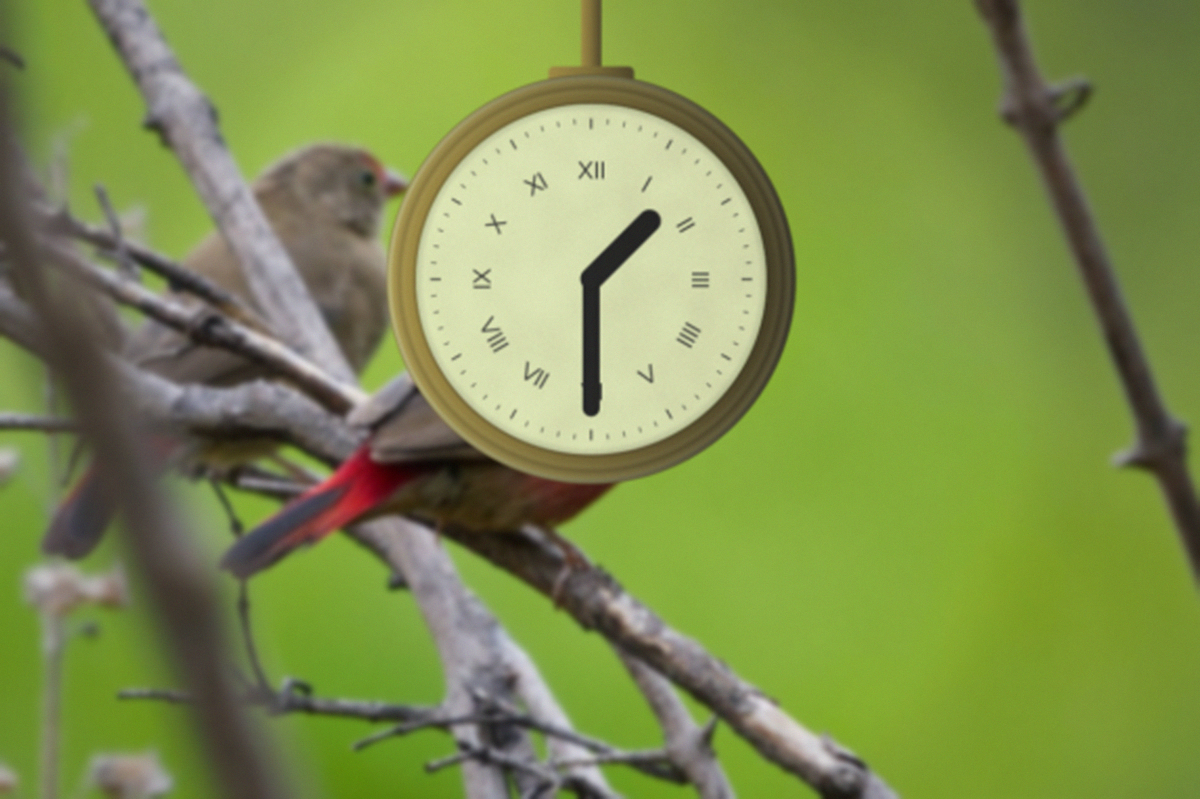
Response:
1.30
